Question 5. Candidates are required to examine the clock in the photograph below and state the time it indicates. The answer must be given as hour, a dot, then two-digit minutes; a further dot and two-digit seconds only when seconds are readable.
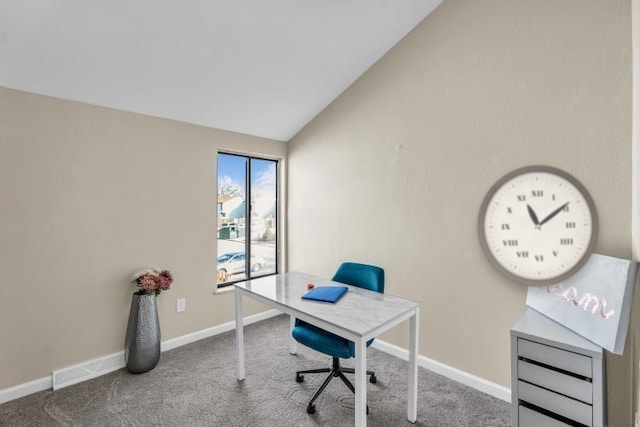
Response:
11.09
